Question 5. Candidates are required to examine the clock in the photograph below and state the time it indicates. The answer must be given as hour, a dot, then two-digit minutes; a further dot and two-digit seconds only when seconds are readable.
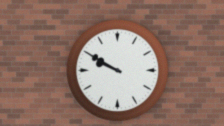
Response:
9.50
